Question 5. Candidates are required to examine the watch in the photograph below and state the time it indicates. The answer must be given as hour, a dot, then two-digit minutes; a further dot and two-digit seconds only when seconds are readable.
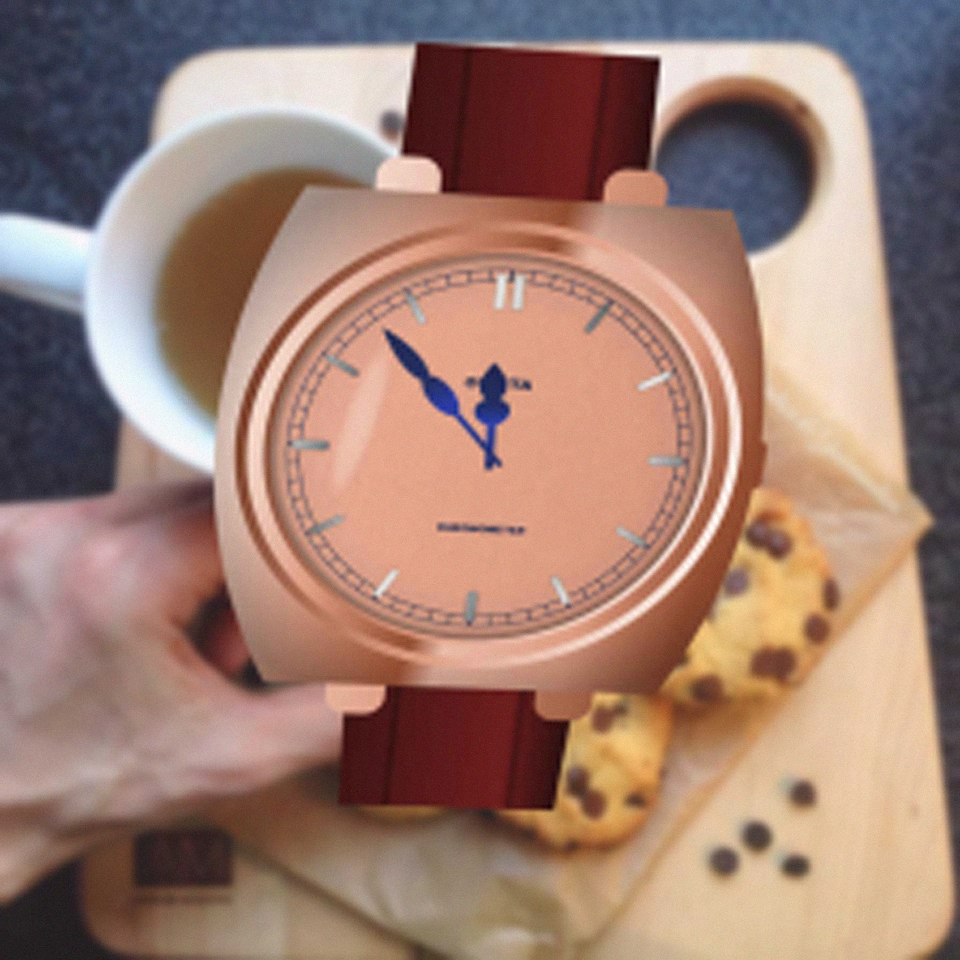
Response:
11.53
